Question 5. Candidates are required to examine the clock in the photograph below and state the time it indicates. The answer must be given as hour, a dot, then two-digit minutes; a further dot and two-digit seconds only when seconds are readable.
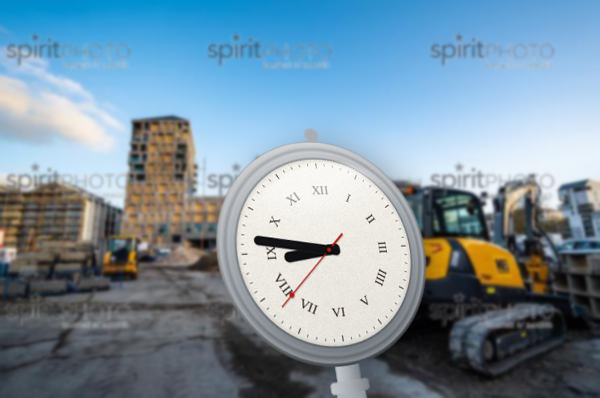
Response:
8.46.38
